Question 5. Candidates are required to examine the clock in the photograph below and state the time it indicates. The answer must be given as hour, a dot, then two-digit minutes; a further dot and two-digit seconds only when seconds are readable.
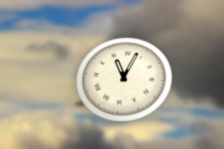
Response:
11.03
